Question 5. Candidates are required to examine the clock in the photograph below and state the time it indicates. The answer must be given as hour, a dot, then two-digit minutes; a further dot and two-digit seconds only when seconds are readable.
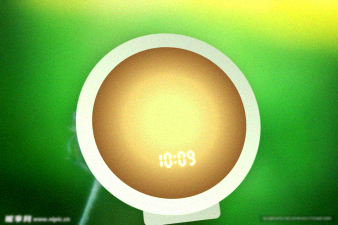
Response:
10.09
